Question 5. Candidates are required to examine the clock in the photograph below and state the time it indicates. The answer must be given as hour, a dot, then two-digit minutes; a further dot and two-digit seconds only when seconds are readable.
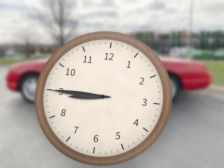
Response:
8.45
